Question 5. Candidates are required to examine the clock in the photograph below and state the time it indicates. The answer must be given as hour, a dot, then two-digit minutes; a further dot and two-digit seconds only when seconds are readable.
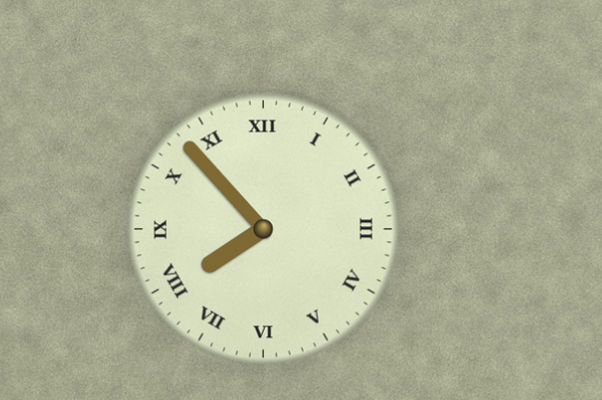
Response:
7.53
